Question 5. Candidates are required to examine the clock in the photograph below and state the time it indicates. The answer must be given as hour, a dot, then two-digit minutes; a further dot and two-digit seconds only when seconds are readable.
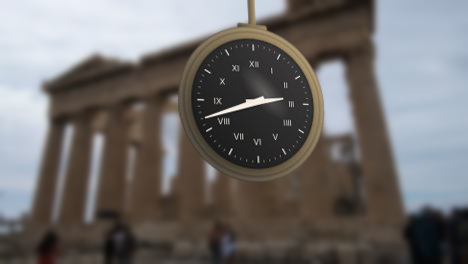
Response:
2.42
